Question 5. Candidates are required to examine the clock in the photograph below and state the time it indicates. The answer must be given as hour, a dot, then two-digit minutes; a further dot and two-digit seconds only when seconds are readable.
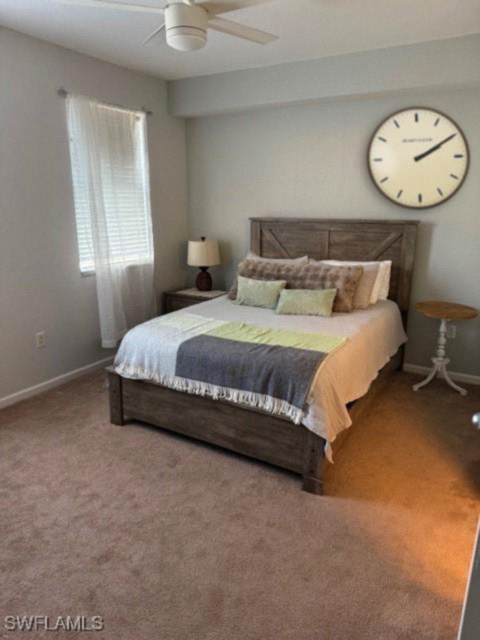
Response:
2.10
